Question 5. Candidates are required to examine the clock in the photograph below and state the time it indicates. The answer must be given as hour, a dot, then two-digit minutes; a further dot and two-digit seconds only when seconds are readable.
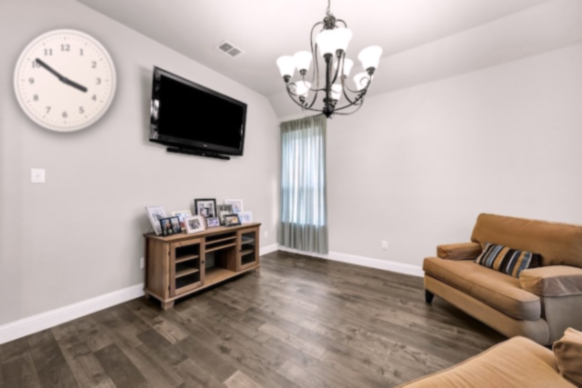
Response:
3.51
